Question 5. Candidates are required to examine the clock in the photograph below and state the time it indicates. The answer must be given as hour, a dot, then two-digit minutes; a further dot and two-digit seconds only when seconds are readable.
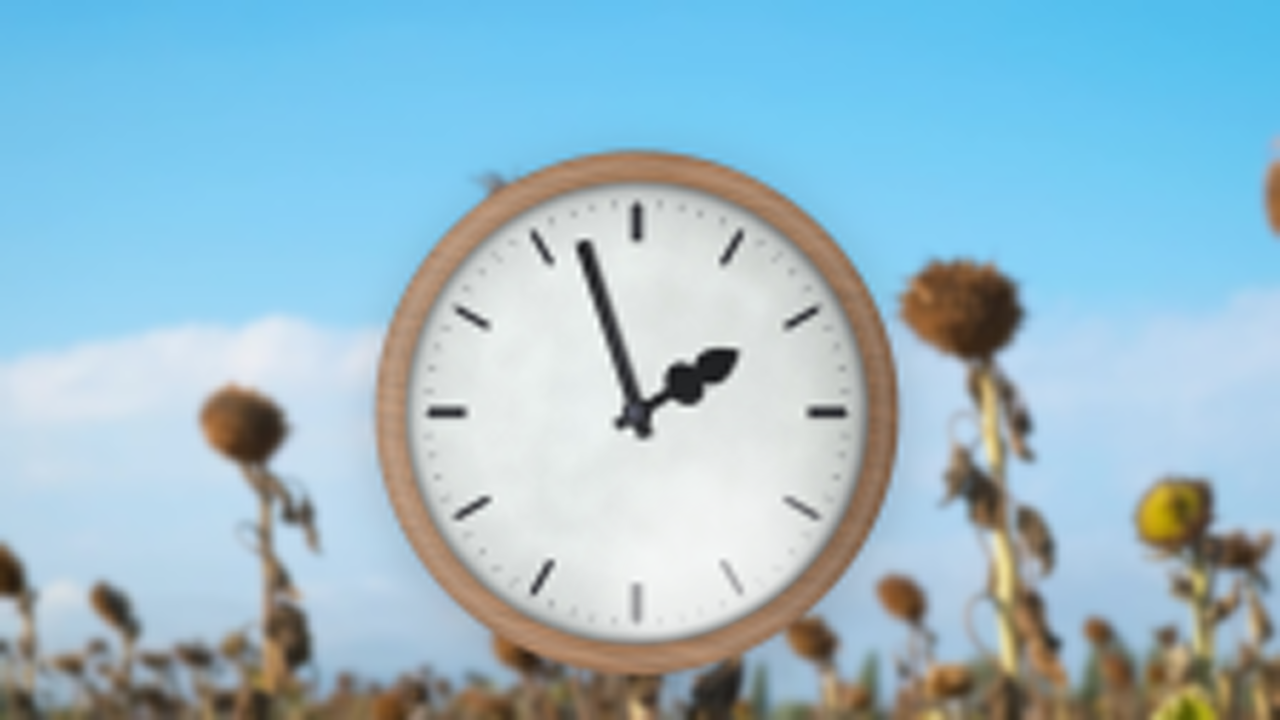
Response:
1.57
